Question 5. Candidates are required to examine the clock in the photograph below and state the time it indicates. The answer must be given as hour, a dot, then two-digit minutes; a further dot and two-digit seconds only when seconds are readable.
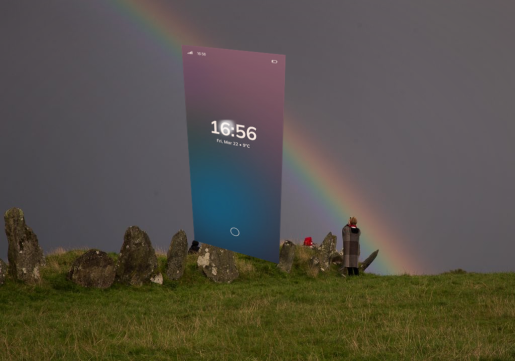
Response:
16.56
